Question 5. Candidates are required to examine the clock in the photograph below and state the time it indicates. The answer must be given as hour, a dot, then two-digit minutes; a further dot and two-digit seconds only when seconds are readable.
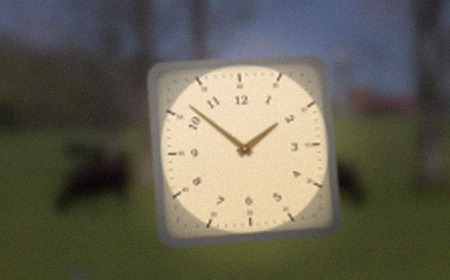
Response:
1.52
